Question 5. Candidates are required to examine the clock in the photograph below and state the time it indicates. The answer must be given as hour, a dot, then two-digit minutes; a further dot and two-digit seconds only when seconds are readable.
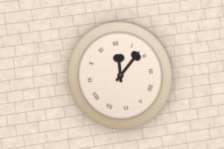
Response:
12.08
